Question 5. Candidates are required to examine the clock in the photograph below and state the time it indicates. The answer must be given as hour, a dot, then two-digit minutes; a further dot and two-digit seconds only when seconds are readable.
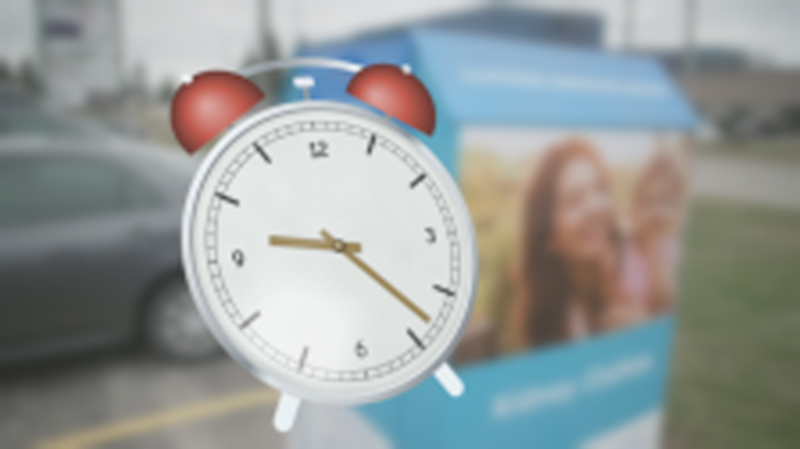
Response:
9.23
